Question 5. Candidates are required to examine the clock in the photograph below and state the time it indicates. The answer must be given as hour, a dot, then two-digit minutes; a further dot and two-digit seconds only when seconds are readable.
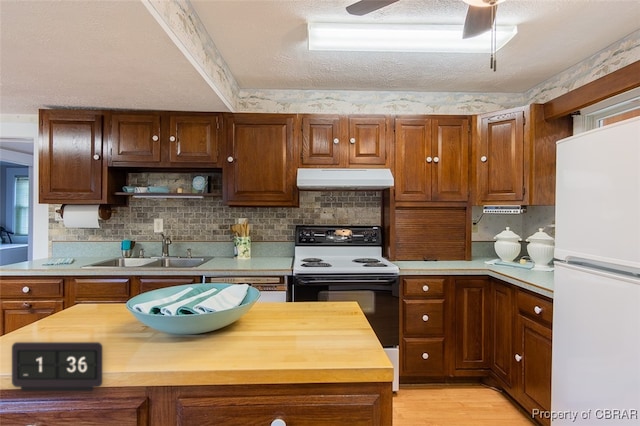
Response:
1.36
